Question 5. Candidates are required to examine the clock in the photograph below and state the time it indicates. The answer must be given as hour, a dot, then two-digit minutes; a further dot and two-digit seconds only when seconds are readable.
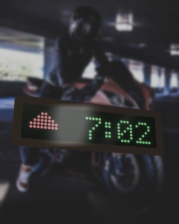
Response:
7.02
